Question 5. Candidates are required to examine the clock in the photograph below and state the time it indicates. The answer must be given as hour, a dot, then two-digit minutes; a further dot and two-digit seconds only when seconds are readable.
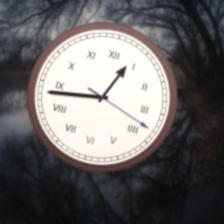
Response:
12.43.18
